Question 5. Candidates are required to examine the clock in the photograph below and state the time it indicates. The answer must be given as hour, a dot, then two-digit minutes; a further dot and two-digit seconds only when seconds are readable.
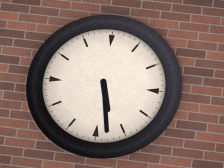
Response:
5.28
